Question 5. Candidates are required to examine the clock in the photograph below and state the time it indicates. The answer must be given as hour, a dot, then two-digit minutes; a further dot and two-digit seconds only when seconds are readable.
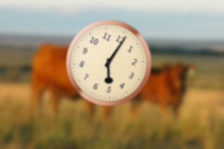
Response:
5.01
